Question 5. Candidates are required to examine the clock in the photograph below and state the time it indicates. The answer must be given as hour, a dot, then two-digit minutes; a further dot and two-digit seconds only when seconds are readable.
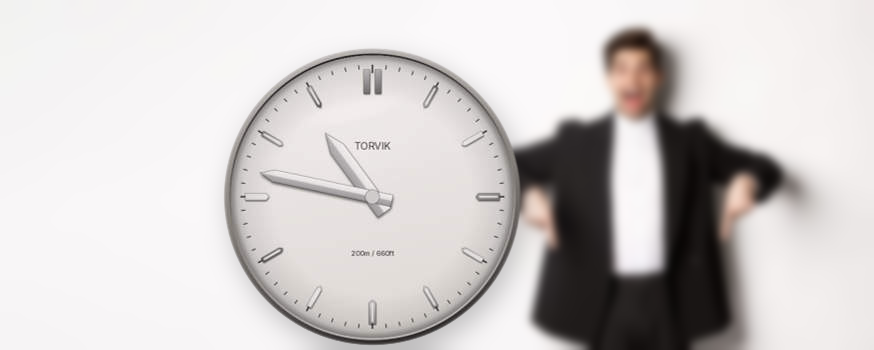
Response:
10.47
